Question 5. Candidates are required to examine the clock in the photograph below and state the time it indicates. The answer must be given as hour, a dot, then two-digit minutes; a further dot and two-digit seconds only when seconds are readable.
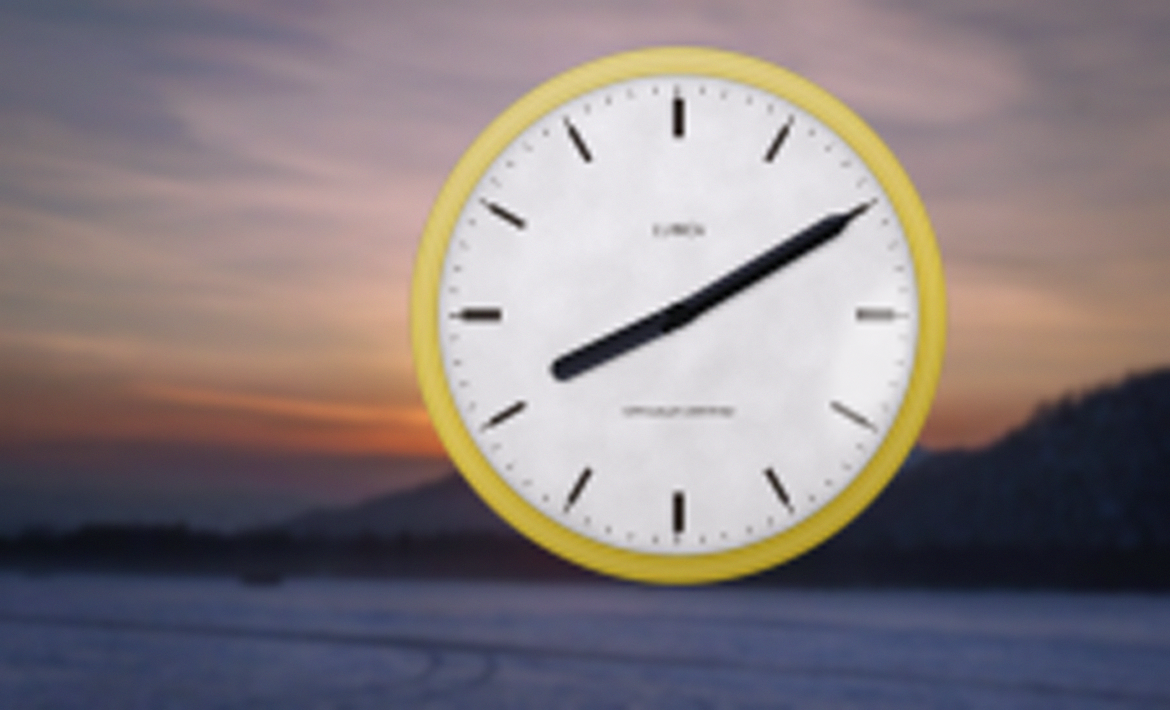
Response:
8.10
